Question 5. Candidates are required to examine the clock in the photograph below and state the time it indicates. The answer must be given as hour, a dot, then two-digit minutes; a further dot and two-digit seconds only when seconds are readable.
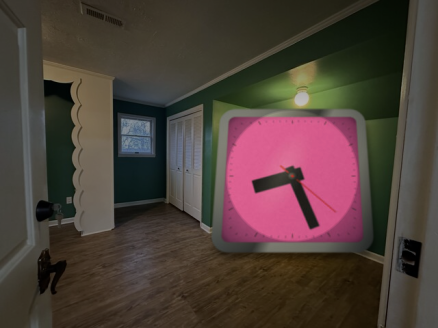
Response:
8.26.22
